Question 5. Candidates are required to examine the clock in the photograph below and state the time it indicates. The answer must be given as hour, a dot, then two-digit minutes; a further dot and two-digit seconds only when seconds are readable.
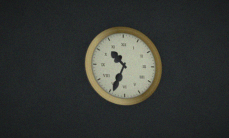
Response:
10.34
